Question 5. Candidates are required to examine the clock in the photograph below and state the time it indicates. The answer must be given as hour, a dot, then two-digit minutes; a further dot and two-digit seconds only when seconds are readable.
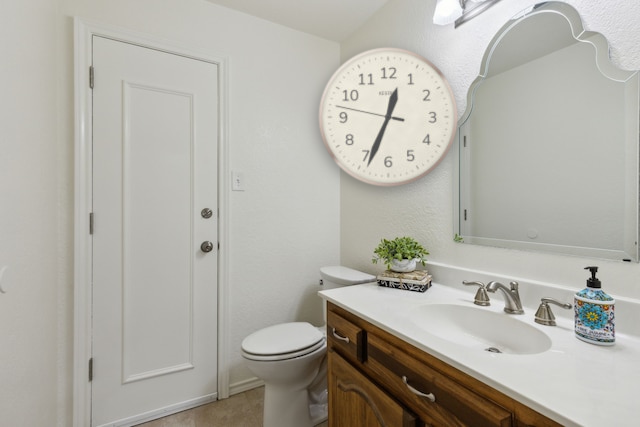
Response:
12.33.47
